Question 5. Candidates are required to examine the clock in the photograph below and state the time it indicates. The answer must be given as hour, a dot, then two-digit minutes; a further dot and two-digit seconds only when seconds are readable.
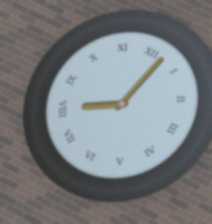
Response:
8.02
